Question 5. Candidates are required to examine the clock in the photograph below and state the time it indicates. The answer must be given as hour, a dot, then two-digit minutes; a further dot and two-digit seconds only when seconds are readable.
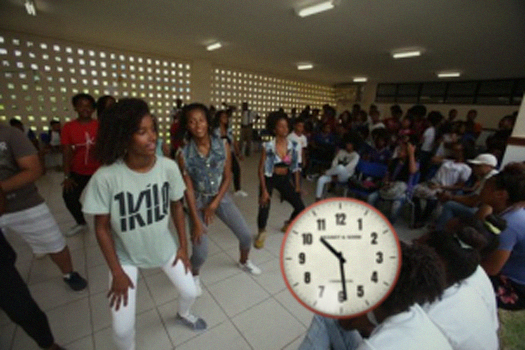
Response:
10.29
